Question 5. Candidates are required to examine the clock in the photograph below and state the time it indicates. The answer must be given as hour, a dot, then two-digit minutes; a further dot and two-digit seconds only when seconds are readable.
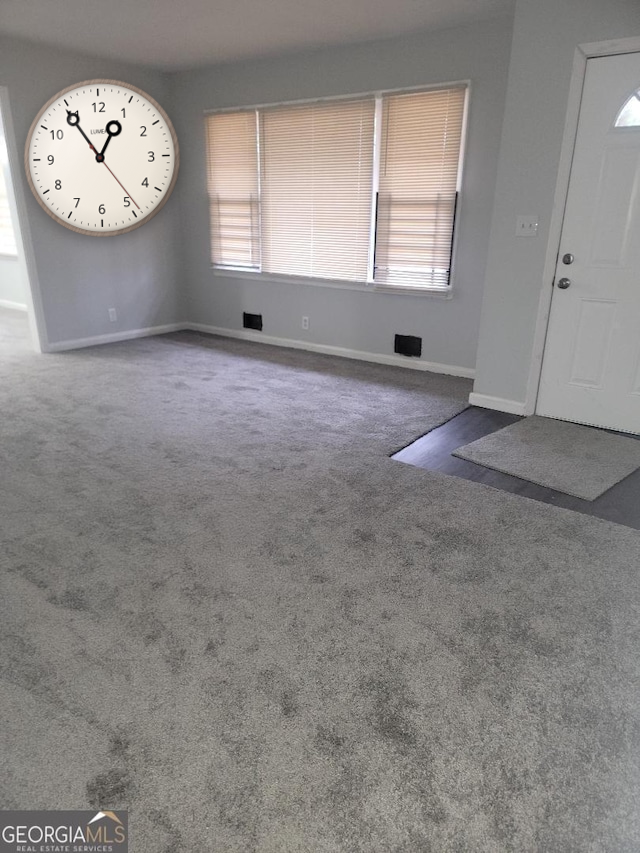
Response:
12.54.24
